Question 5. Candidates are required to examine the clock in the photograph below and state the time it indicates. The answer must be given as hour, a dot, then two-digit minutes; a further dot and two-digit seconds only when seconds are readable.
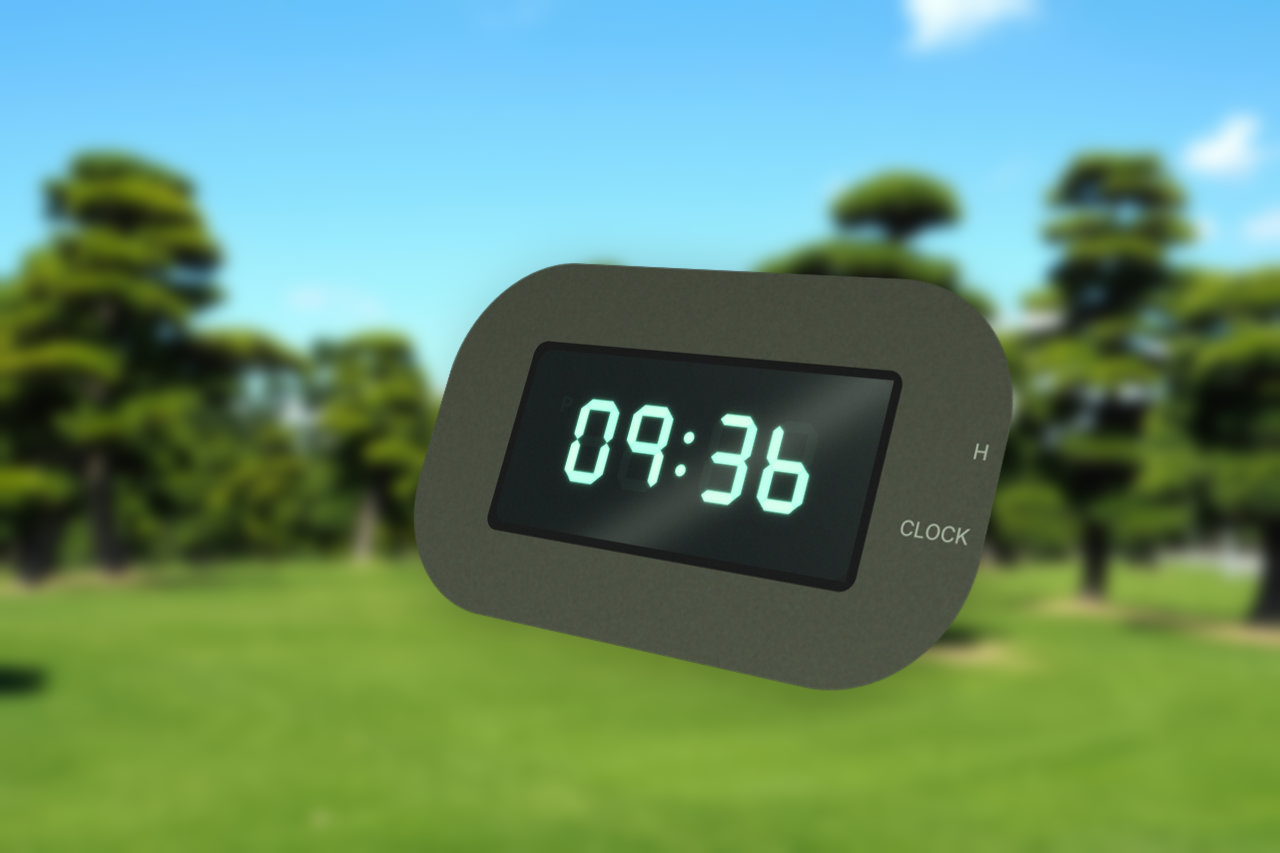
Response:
9.36
